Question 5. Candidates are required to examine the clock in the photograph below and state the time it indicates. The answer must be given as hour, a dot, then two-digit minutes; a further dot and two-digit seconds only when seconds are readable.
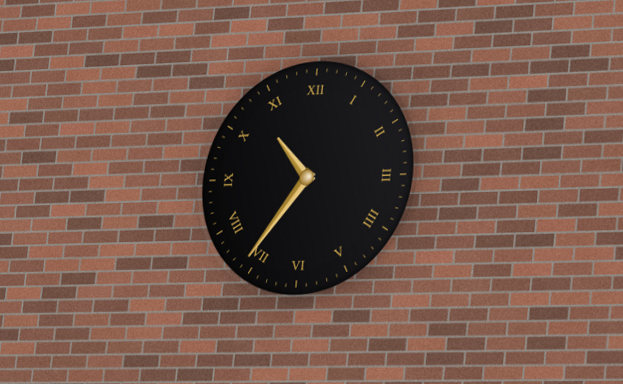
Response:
10.36
